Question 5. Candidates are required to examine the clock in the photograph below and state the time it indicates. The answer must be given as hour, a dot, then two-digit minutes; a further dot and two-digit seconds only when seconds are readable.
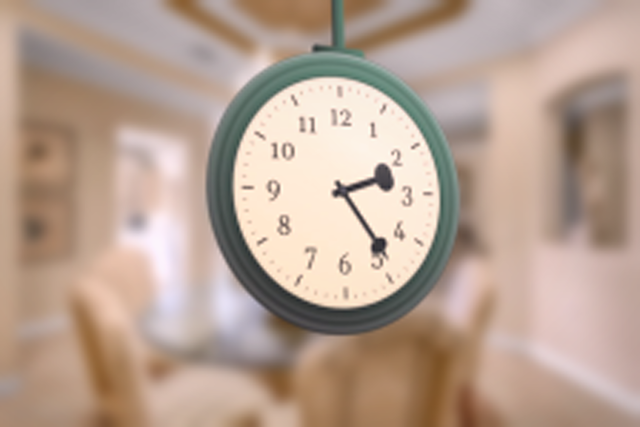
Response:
2.24
